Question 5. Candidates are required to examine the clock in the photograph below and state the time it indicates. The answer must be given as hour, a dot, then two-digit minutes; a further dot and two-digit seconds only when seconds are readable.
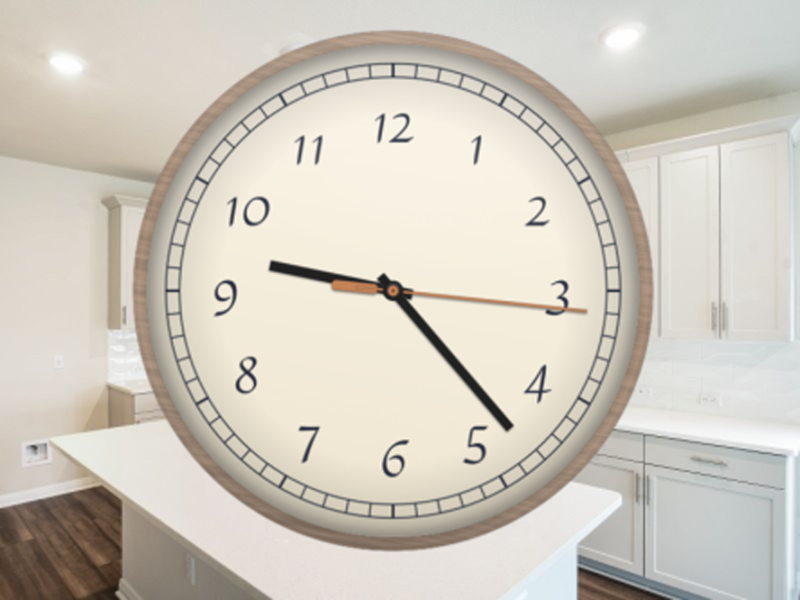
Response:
9.23.16
